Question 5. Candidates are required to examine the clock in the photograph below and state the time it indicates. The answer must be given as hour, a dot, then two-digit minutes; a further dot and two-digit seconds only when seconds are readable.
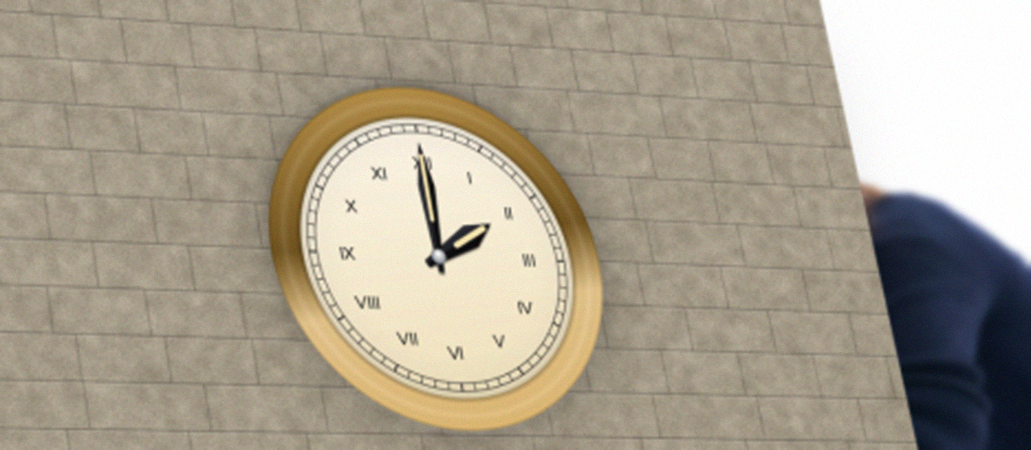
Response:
2.00
